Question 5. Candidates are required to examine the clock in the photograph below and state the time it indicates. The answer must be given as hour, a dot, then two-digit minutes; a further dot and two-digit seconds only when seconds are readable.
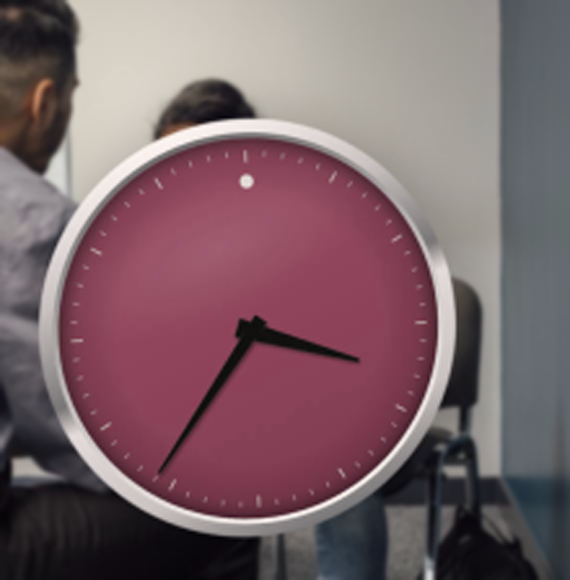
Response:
3.36
